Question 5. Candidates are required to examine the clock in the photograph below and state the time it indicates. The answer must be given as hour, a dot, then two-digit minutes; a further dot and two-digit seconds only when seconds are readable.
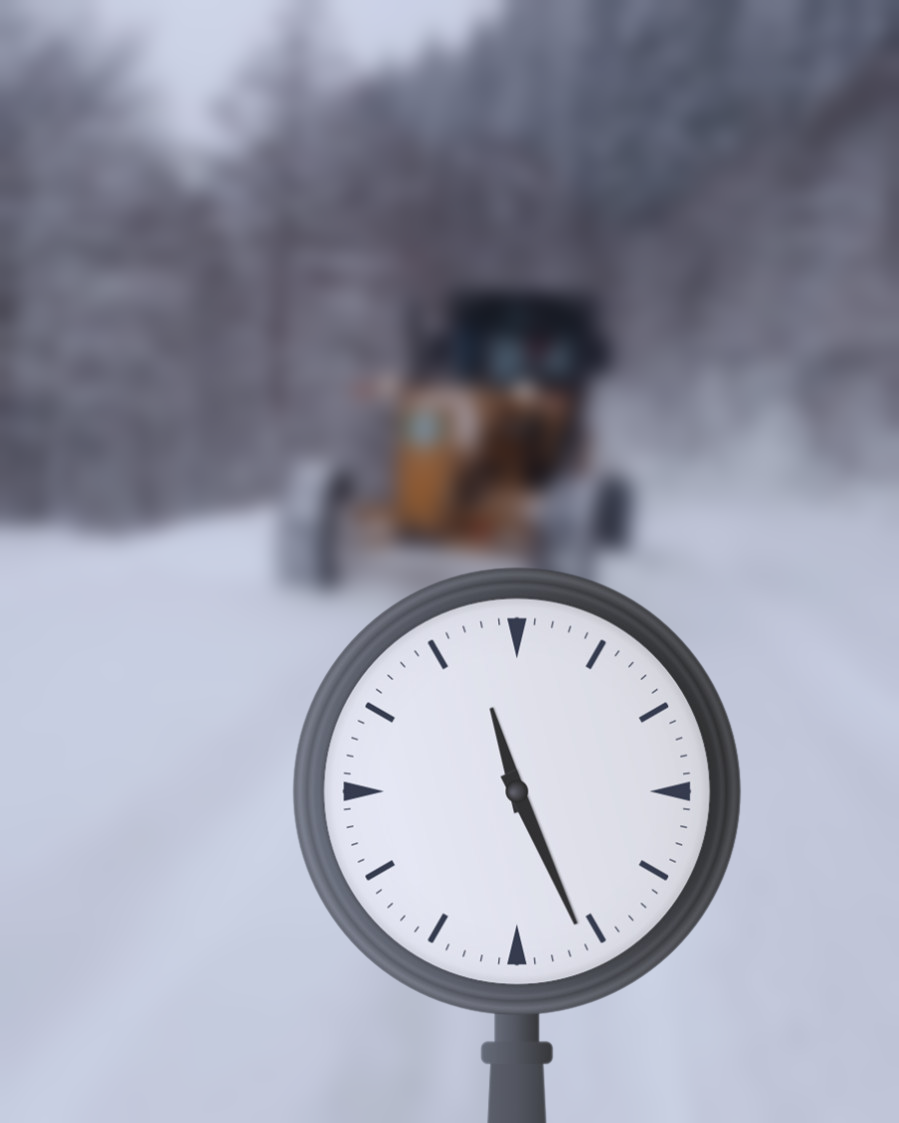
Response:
11.26
